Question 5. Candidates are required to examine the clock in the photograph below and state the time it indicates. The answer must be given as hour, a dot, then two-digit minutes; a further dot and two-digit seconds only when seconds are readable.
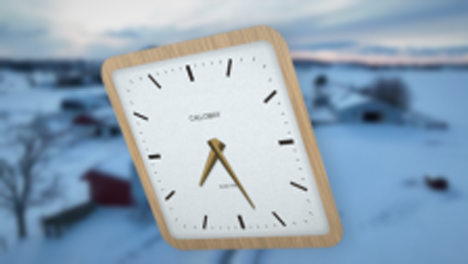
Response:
7.27
